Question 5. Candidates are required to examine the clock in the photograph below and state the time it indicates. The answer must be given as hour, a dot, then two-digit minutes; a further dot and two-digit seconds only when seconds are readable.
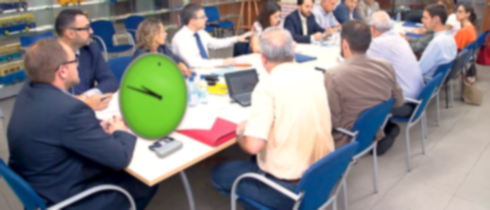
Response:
9.47
